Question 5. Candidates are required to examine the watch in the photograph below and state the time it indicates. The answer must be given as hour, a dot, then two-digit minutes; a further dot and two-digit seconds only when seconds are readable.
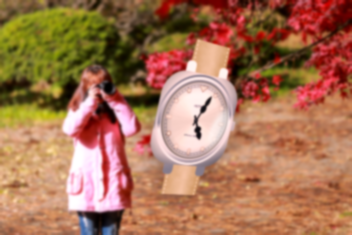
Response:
5.04
